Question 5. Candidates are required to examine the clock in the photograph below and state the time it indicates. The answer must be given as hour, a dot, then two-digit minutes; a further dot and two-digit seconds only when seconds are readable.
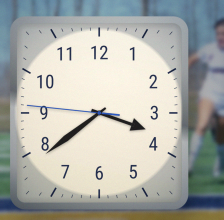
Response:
3.38.46
